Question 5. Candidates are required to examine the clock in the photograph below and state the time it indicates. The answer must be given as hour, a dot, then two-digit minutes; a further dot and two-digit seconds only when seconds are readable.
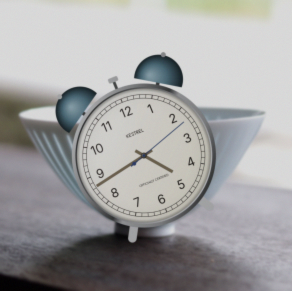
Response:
4.43.12
